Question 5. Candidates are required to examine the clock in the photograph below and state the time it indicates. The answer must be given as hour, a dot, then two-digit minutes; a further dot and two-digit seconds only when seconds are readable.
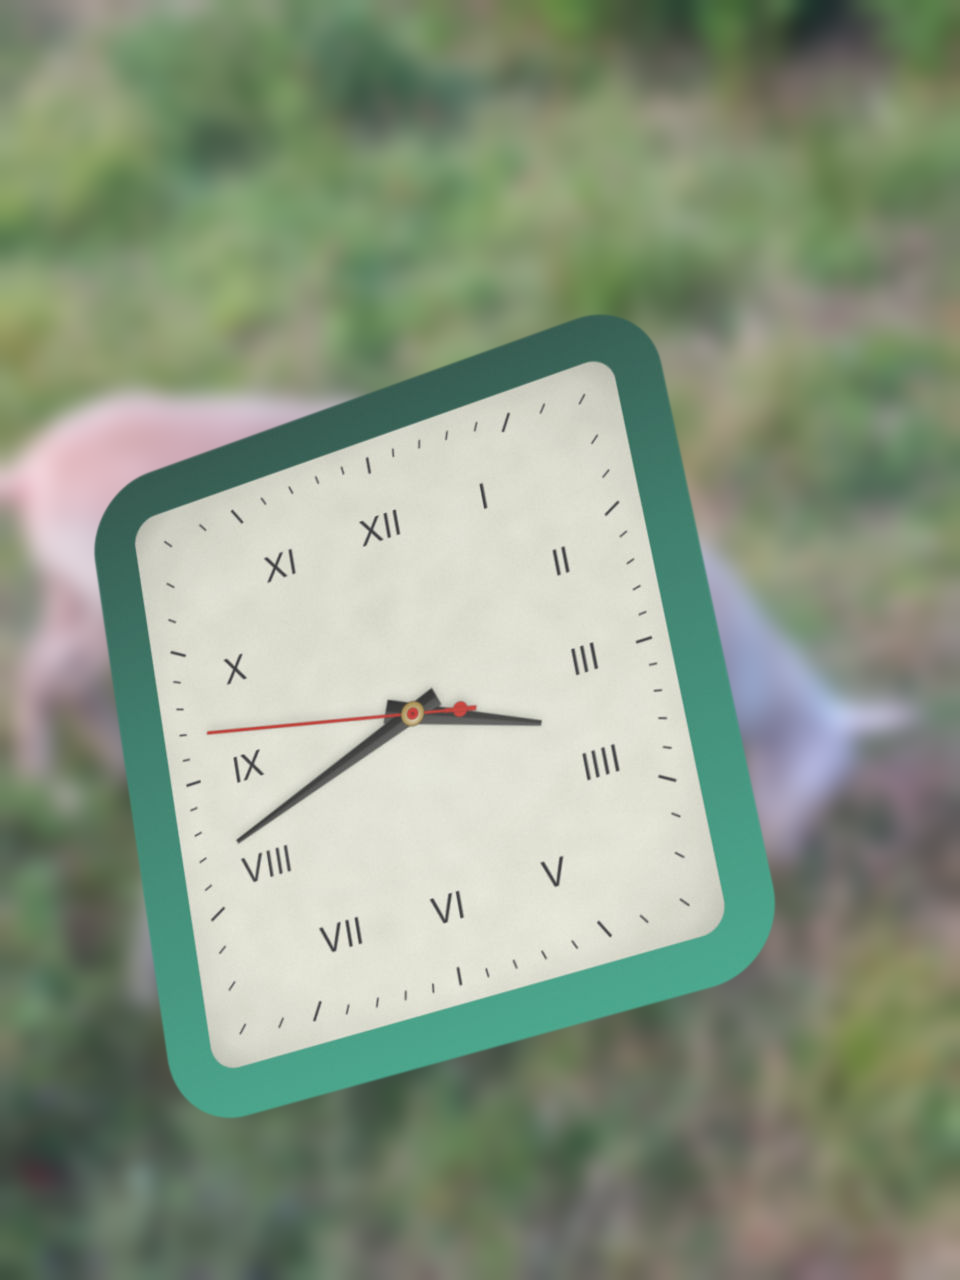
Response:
3.41.47
